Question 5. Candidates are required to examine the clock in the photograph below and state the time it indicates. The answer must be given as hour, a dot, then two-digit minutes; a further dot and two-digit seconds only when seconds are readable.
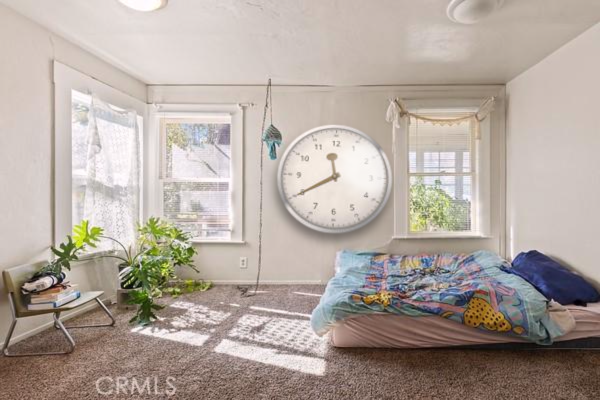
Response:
11.40
